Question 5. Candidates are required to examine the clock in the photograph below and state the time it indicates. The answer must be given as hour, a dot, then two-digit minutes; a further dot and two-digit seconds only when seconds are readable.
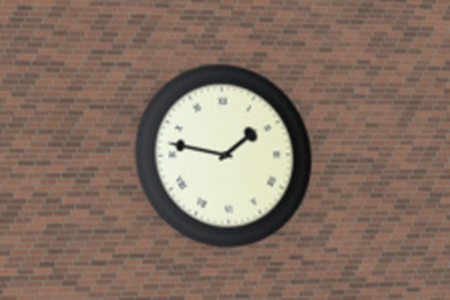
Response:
1.47
